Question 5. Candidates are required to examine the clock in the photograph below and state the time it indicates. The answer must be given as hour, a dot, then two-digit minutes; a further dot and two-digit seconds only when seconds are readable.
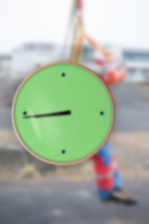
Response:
8.44
